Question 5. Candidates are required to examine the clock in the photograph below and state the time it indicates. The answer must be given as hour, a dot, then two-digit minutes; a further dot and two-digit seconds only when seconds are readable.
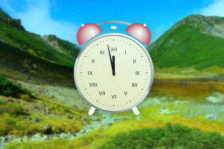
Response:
11.58
